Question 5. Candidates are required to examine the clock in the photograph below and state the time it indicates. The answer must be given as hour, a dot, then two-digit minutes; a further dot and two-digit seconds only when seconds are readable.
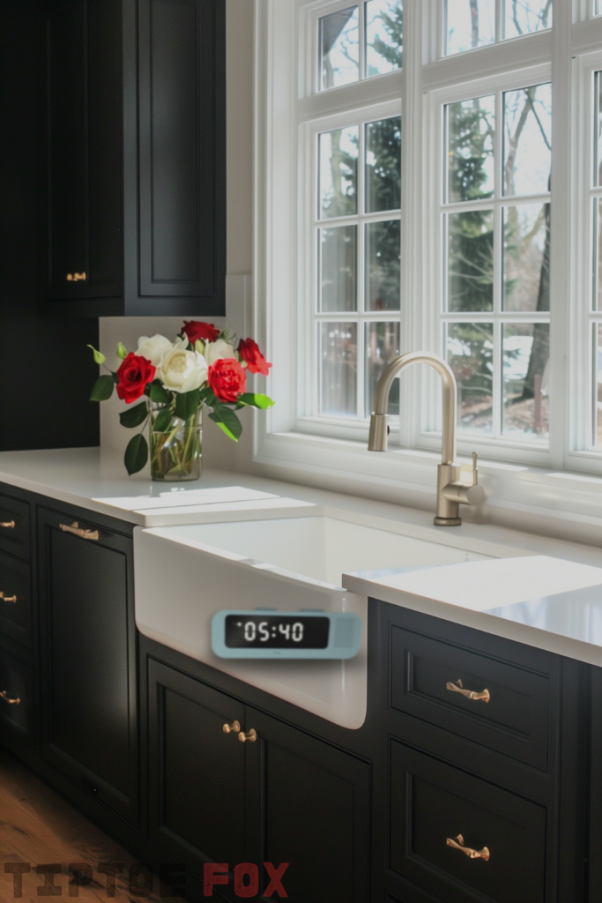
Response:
5.40
